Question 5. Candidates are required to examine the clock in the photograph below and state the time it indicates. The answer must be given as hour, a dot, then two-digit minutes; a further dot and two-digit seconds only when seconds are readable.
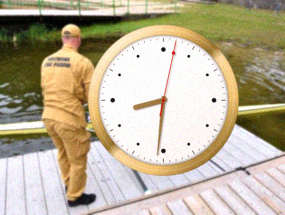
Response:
8.31.02
